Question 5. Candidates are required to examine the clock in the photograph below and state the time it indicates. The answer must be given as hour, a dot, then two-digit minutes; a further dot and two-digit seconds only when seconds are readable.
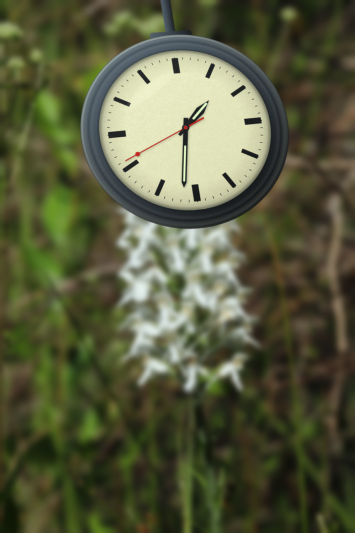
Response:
1.31.41
